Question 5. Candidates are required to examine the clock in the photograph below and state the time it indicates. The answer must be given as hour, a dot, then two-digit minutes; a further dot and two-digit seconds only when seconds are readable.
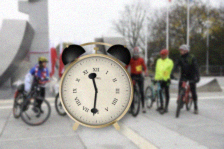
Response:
11.31
